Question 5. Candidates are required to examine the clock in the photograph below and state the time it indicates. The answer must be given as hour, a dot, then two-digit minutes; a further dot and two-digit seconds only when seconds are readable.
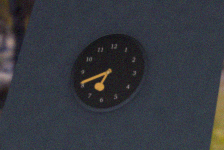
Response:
6.41
